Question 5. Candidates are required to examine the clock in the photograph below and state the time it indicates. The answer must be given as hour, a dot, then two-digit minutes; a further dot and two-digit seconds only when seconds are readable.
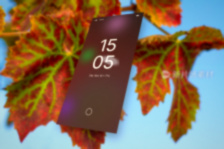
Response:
15.05
